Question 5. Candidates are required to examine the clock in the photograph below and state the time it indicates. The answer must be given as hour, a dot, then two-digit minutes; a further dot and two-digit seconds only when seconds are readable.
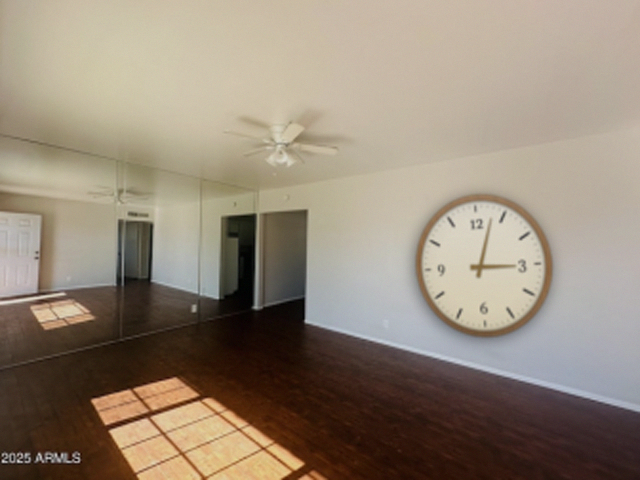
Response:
3.03
